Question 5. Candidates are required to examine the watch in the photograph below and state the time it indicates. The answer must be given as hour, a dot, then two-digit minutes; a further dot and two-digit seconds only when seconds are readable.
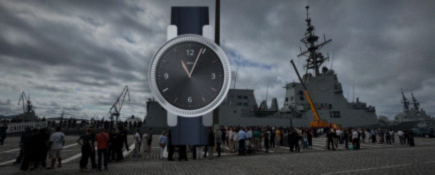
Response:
11.04
